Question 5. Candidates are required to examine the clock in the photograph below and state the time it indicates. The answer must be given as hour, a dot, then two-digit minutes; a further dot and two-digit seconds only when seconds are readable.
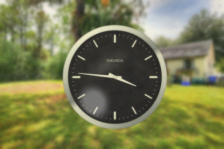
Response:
3.46
